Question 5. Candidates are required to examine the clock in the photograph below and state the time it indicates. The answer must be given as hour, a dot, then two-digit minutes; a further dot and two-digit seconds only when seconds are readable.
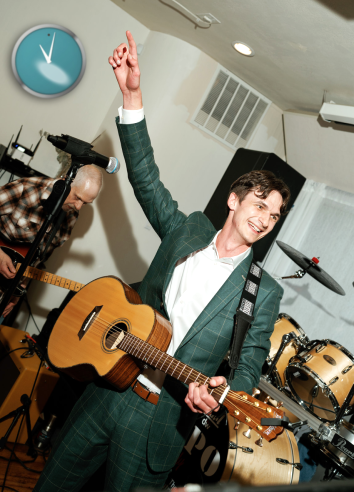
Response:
11.02
